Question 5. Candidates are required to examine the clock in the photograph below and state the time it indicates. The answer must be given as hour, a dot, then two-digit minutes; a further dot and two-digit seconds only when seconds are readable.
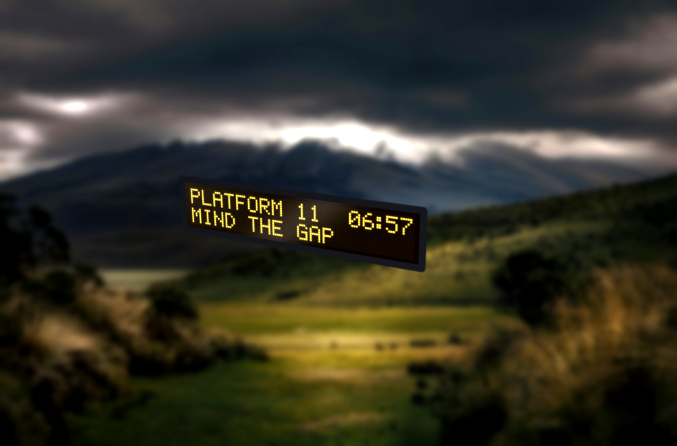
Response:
6.57
